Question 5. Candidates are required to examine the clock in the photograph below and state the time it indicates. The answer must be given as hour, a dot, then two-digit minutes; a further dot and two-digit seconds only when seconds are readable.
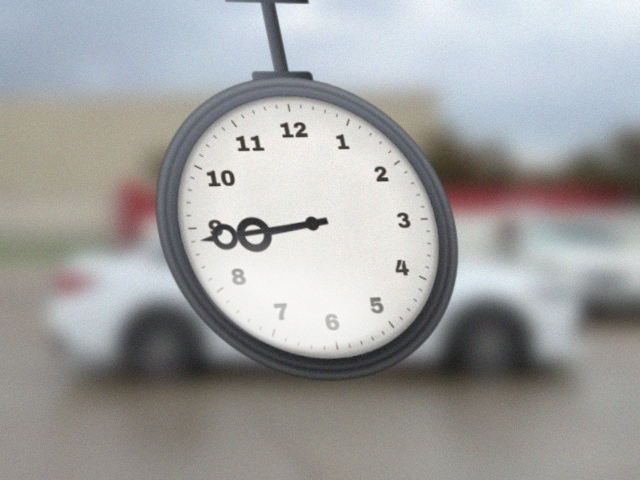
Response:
8.44
